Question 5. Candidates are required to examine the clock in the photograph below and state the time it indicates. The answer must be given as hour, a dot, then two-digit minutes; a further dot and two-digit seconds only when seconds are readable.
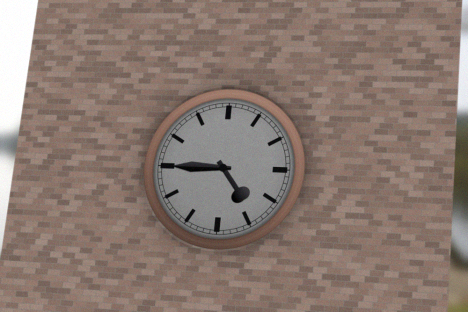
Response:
4.45
